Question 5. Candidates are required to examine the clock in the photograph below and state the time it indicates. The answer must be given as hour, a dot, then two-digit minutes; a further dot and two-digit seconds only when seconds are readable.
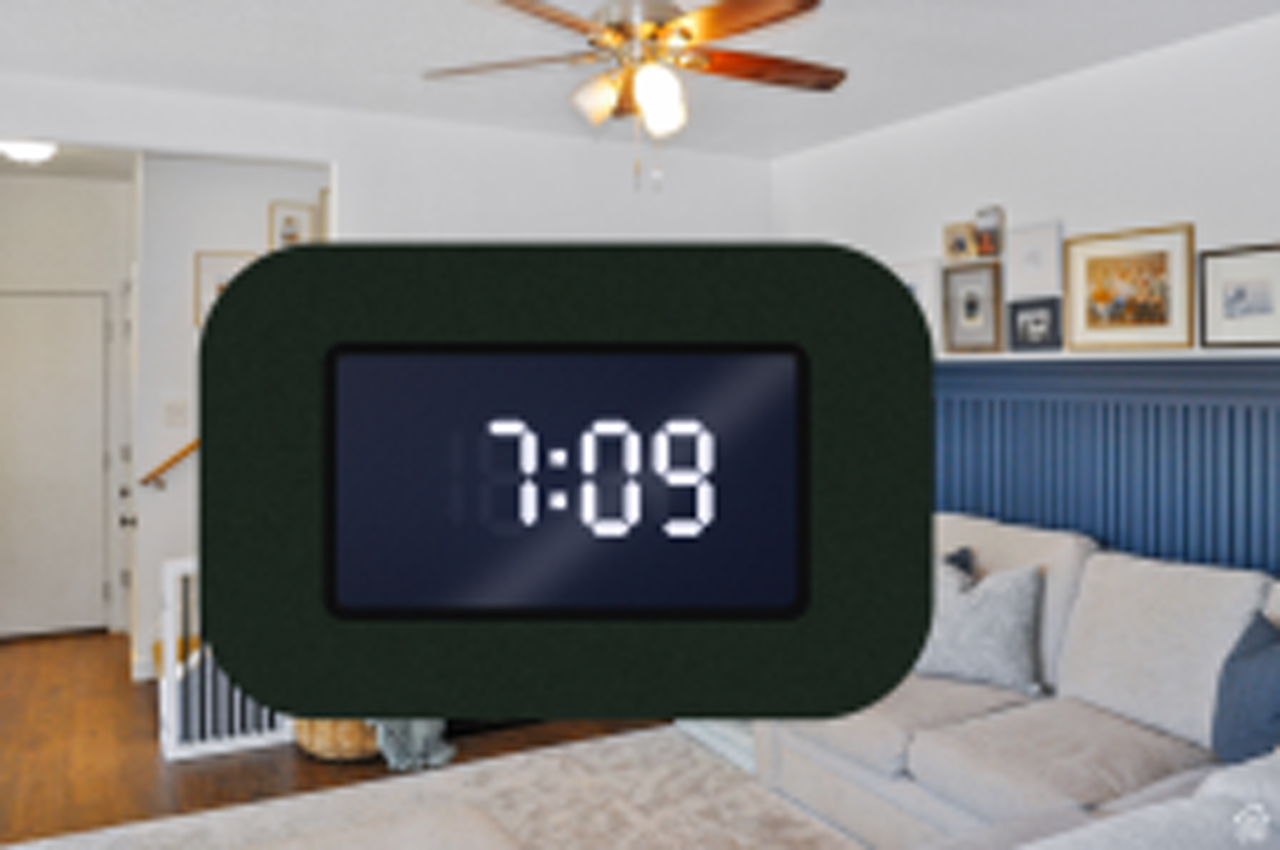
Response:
7.09
